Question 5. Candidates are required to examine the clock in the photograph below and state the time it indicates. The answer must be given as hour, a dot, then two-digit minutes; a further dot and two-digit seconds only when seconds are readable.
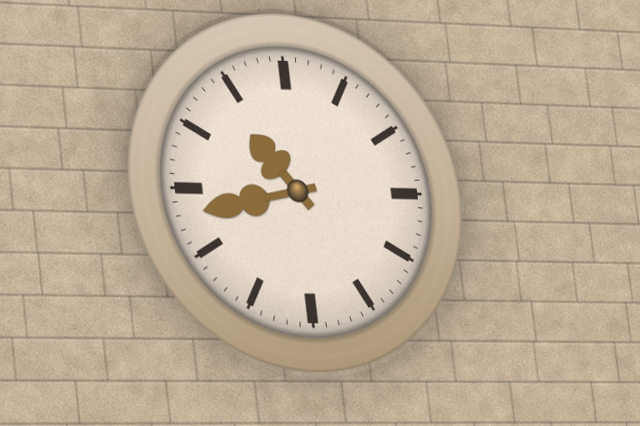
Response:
10.43
